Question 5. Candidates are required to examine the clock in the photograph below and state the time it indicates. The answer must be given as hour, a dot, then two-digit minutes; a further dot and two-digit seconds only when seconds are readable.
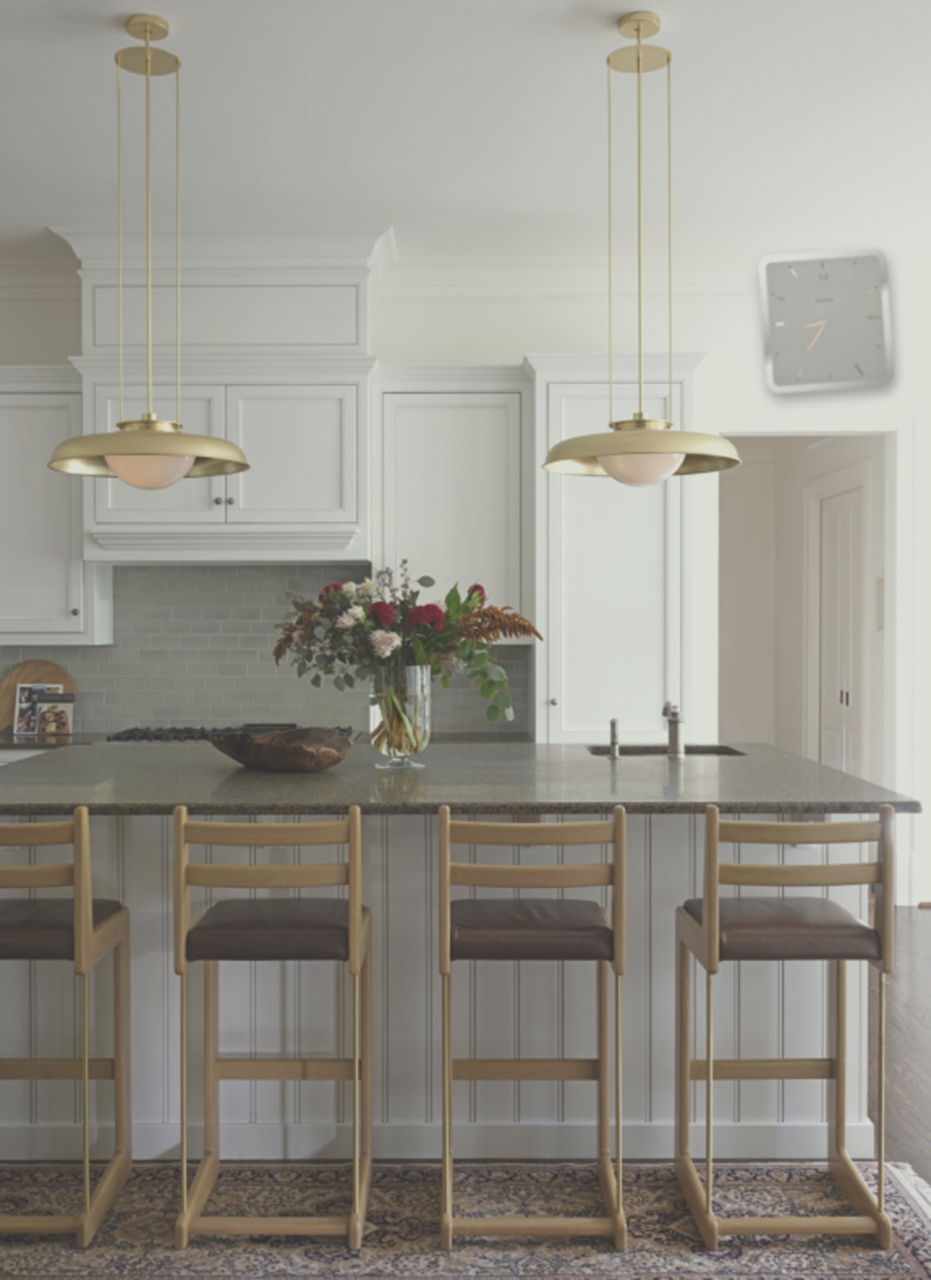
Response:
8.36
